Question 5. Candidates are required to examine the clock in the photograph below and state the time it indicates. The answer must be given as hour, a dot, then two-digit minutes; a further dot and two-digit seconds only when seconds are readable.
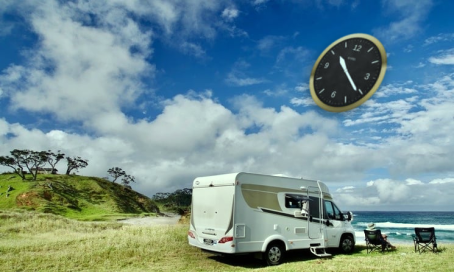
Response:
10.21
